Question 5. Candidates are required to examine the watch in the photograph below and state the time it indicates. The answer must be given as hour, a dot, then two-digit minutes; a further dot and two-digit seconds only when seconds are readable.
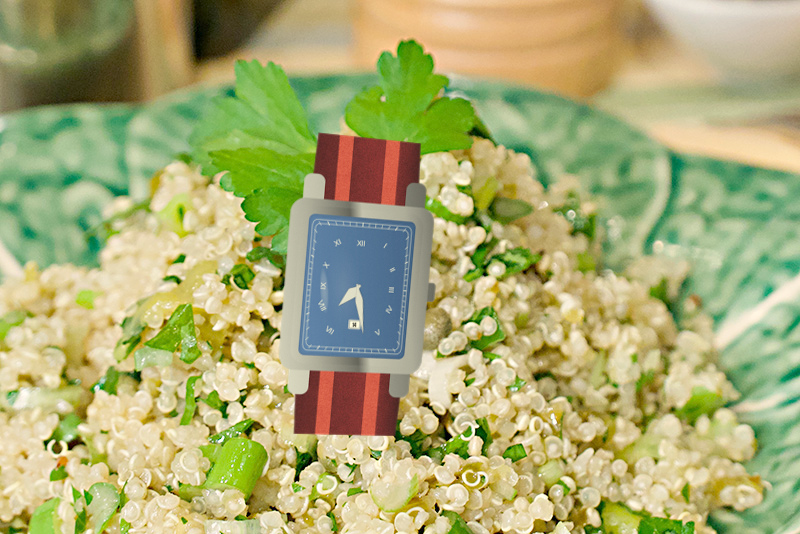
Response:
7.28
